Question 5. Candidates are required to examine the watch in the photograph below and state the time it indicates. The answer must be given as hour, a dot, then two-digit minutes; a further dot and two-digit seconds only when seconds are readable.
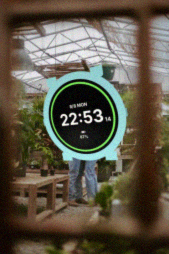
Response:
22.53
